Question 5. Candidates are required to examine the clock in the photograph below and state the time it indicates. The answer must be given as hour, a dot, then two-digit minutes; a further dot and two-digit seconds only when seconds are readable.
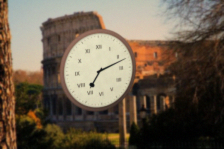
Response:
7.12
